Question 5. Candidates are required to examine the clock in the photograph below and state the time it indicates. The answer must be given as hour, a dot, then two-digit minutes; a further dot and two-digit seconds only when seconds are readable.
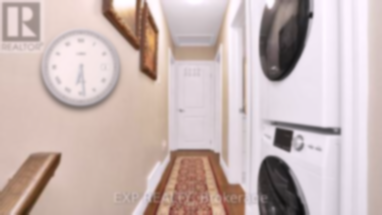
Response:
6.29
